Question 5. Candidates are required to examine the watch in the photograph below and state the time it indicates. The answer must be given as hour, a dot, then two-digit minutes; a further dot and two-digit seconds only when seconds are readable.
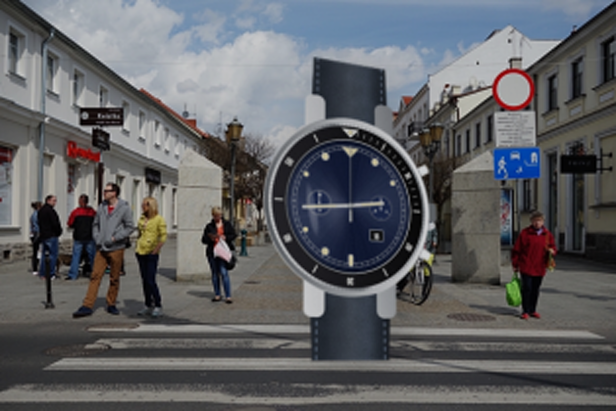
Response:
2.44
